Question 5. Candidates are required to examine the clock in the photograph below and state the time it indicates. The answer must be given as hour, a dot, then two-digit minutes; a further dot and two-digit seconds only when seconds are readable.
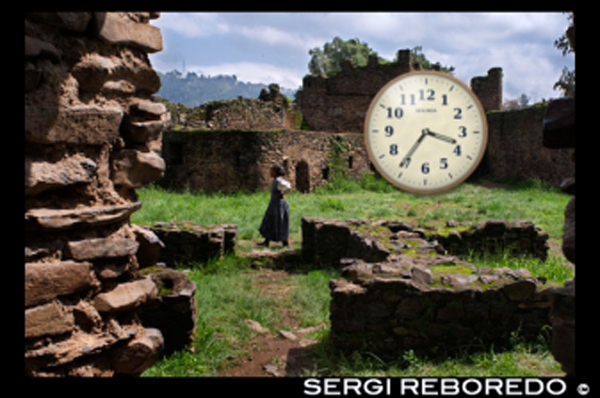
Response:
3.36
